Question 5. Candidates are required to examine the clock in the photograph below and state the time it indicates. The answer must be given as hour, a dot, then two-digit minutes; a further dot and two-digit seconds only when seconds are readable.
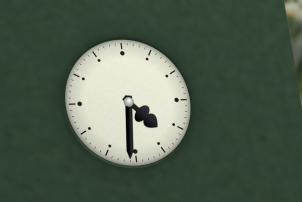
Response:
4.31
